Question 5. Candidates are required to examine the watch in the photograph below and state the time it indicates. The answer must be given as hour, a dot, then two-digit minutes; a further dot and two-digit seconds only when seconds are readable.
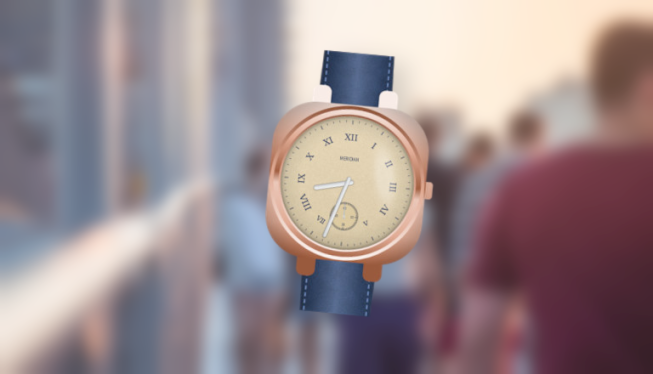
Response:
8.33
